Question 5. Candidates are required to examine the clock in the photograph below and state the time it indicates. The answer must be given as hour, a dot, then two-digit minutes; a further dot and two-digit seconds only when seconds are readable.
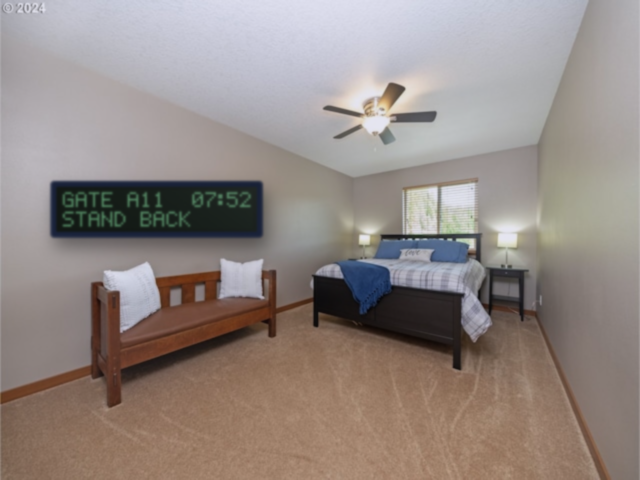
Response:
7.52
